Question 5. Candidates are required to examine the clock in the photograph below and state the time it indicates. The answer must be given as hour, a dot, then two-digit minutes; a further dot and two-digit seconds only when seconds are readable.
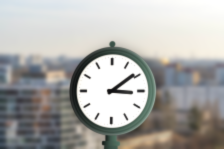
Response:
3.09
